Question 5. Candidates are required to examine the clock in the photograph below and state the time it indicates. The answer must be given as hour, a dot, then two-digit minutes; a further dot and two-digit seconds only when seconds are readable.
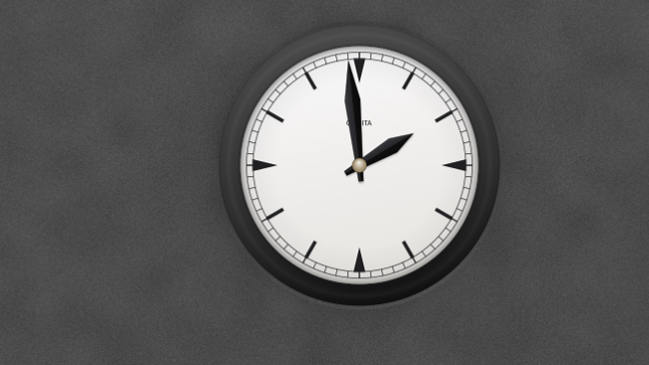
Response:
1.59
